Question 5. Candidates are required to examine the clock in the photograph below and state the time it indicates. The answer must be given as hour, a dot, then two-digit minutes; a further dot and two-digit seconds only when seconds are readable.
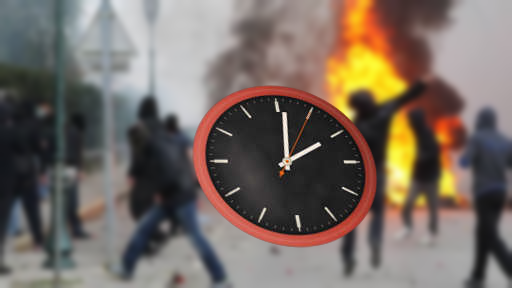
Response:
2.01.05
